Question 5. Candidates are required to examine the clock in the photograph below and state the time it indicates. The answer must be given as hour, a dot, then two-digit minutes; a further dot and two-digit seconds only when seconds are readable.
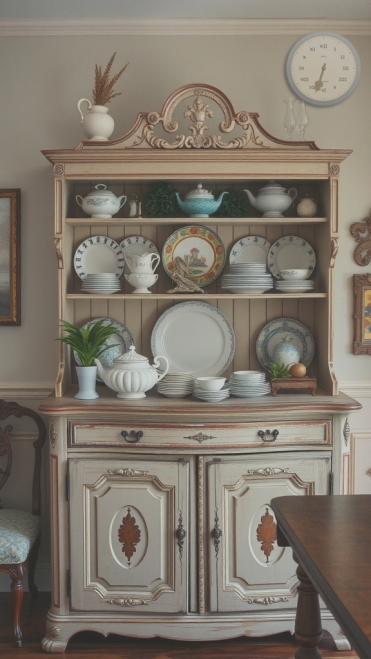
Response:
6.33
